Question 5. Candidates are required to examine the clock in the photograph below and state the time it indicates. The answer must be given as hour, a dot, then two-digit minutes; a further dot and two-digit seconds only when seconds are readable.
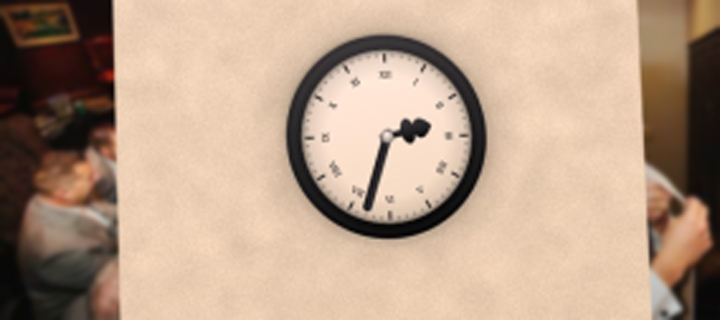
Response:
2.33
